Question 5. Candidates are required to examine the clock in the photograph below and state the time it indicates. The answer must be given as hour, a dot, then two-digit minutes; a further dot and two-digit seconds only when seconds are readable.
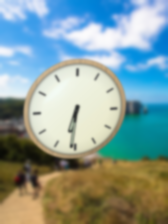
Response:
6.31
